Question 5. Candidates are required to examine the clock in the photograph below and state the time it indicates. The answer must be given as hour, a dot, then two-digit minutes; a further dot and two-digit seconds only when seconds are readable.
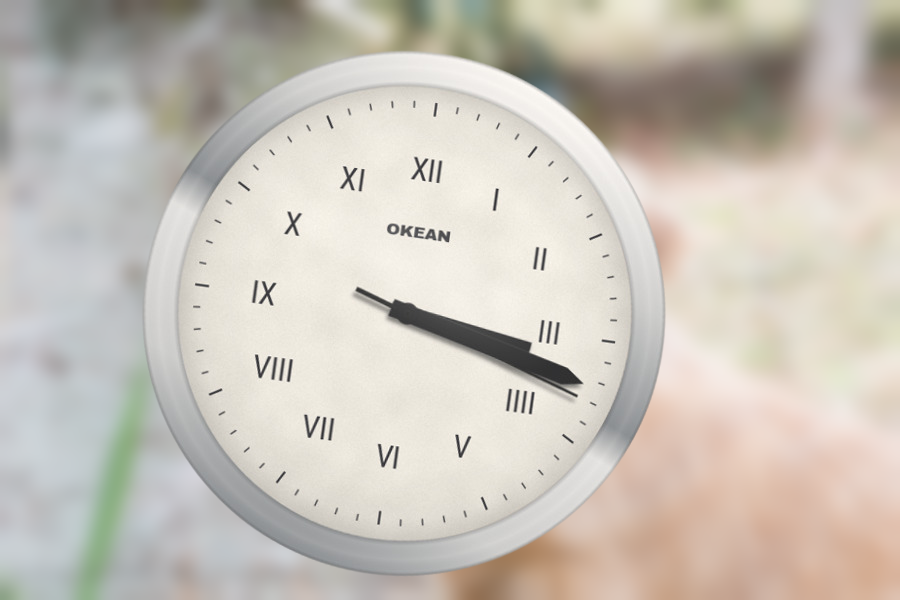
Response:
3.17.18
